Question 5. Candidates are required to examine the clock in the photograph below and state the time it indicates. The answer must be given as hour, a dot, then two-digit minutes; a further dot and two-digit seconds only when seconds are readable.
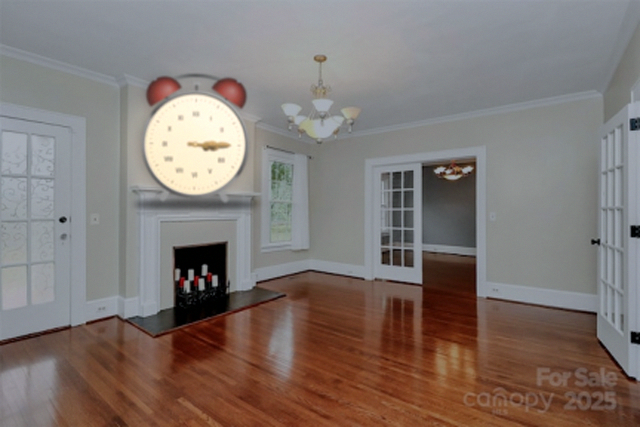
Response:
3.15
